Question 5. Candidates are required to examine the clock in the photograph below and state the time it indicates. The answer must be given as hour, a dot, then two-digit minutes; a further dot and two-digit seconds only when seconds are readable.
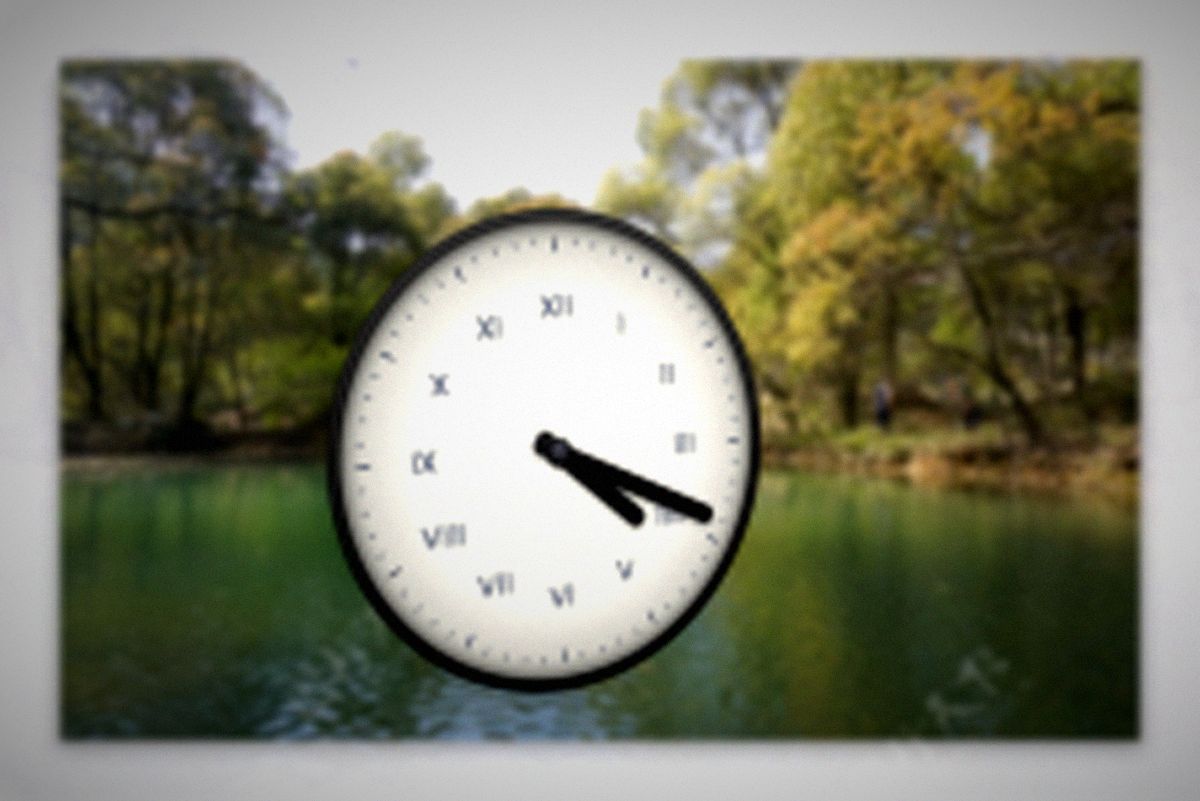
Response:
4.19
